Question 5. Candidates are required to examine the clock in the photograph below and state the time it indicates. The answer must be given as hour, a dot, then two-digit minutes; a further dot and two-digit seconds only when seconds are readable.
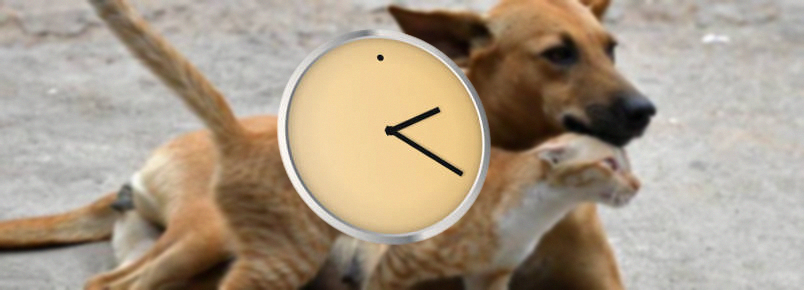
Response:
2.21
